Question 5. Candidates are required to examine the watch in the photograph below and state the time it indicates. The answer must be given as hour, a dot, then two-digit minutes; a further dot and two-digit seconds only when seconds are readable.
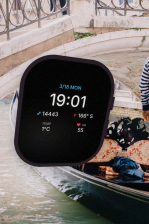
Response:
19.01
